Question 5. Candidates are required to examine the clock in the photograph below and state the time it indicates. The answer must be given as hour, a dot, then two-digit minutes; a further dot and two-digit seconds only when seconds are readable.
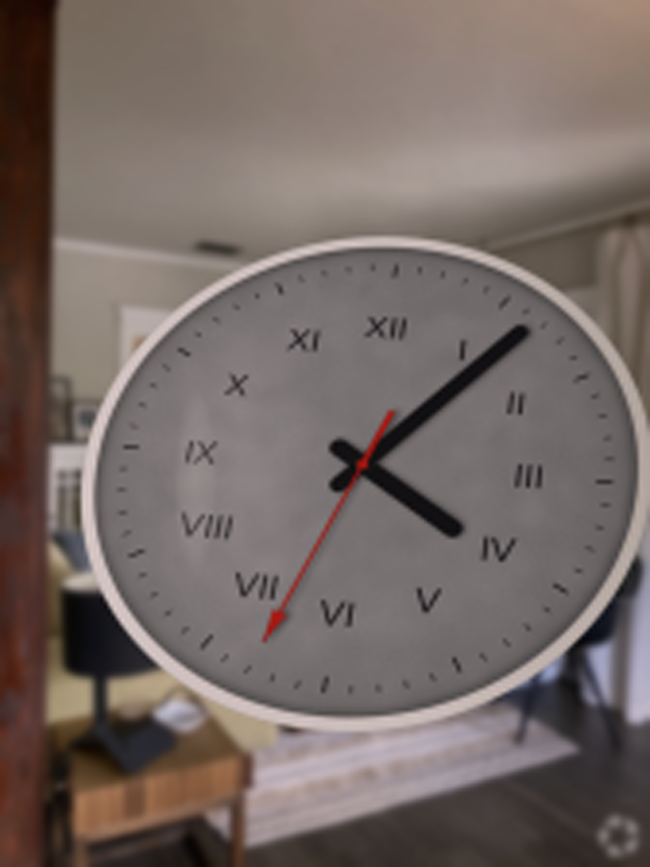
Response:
4.06.33
